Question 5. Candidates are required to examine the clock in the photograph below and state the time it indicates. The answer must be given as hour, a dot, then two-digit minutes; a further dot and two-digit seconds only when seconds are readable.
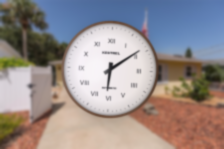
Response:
6.09
